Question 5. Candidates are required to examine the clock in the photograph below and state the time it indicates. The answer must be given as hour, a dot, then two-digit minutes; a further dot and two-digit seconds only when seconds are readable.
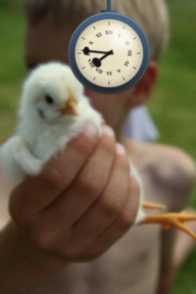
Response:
7.46
